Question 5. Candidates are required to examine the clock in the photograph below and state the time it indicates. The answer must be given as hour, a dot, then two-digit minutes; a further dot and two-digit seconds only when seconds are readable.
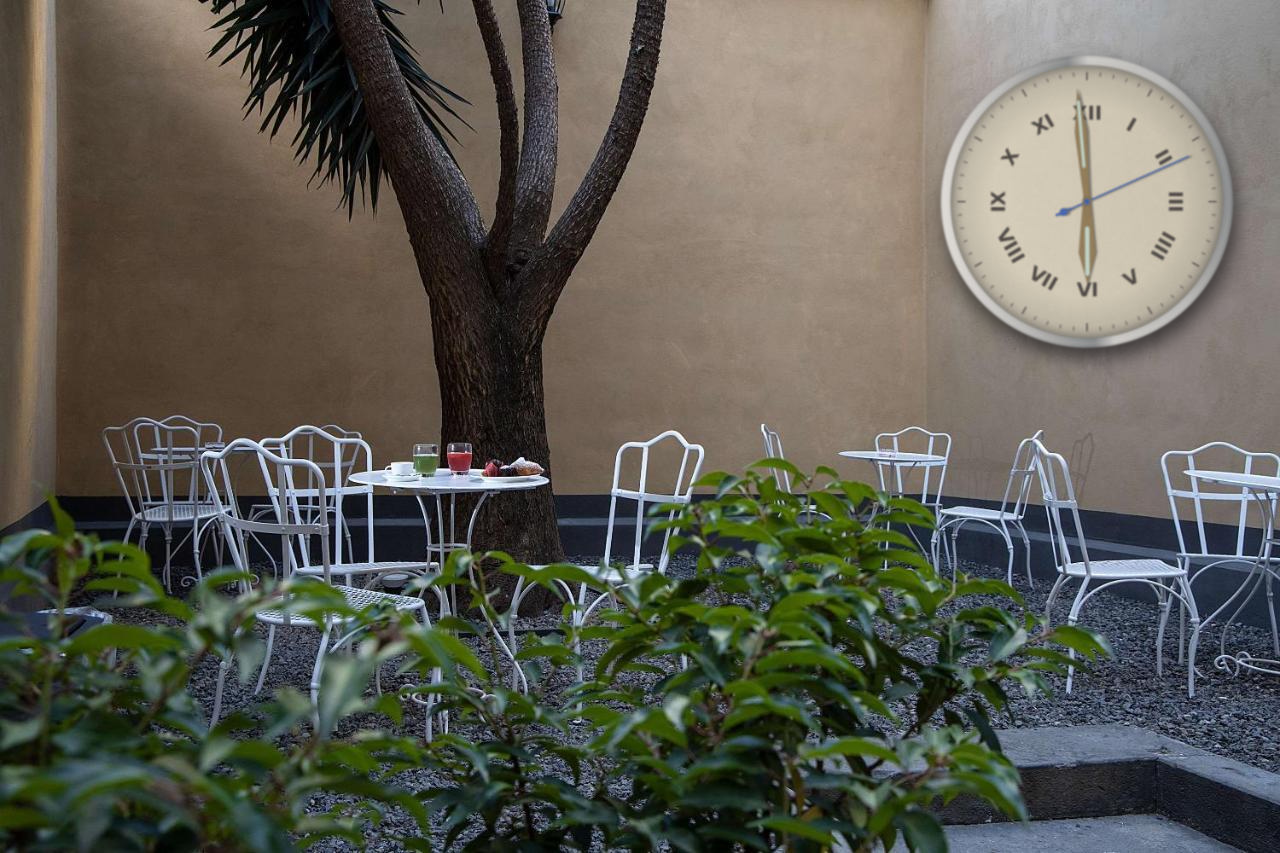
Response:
5.59.11
